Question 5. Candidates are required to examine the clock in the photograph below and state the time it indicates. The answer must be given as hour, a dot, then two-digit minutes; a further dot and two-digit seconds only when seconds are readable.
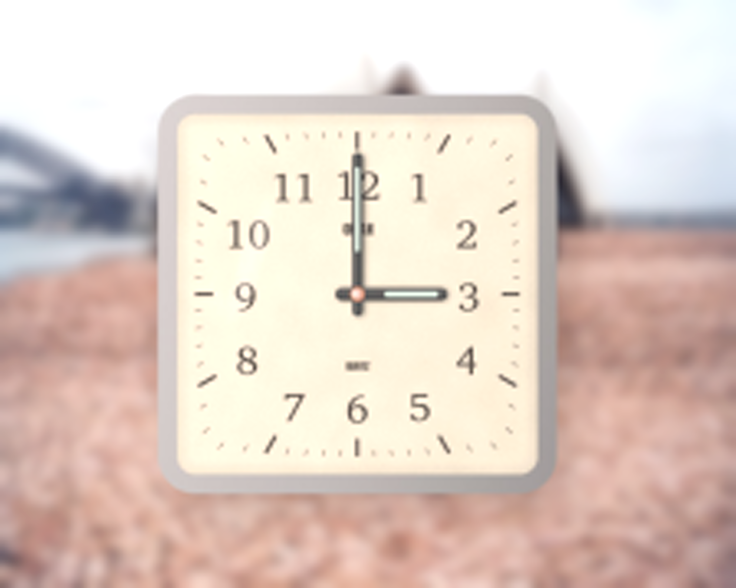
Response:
3.00
